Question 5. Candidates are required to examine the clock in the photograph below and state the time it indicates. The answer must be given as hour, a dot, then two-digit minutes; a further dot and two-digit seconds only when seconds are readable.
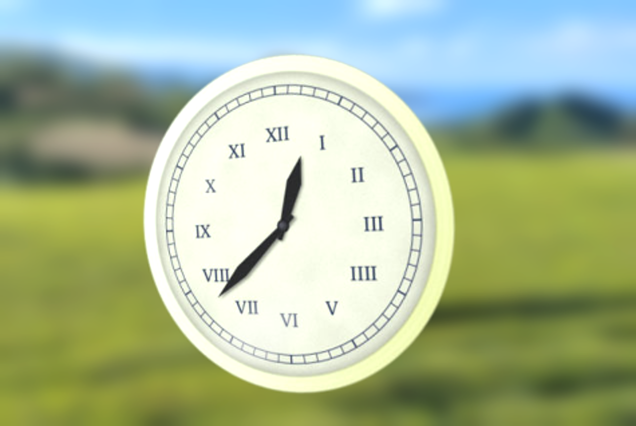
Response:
12.38
